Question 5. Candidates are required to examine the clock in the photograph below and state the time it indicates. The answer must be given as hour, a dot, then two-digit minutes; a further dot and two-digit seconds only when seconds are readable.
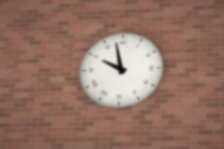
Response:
9.58
